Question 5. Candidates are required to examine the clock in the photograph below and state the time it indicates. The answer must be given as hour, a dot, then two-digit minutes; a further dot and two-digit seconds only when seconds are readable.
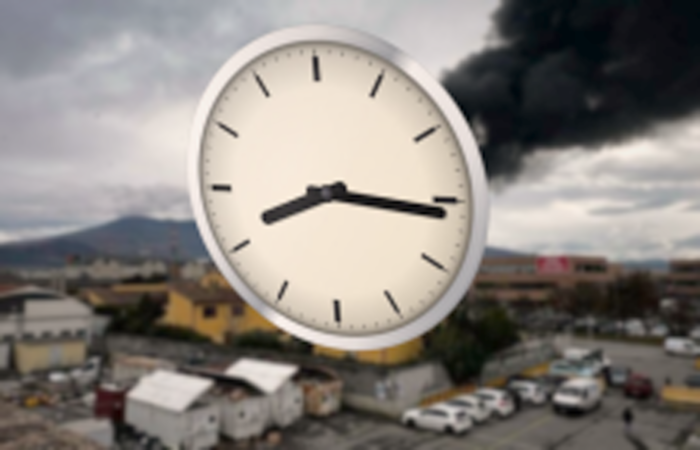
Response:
8.16
